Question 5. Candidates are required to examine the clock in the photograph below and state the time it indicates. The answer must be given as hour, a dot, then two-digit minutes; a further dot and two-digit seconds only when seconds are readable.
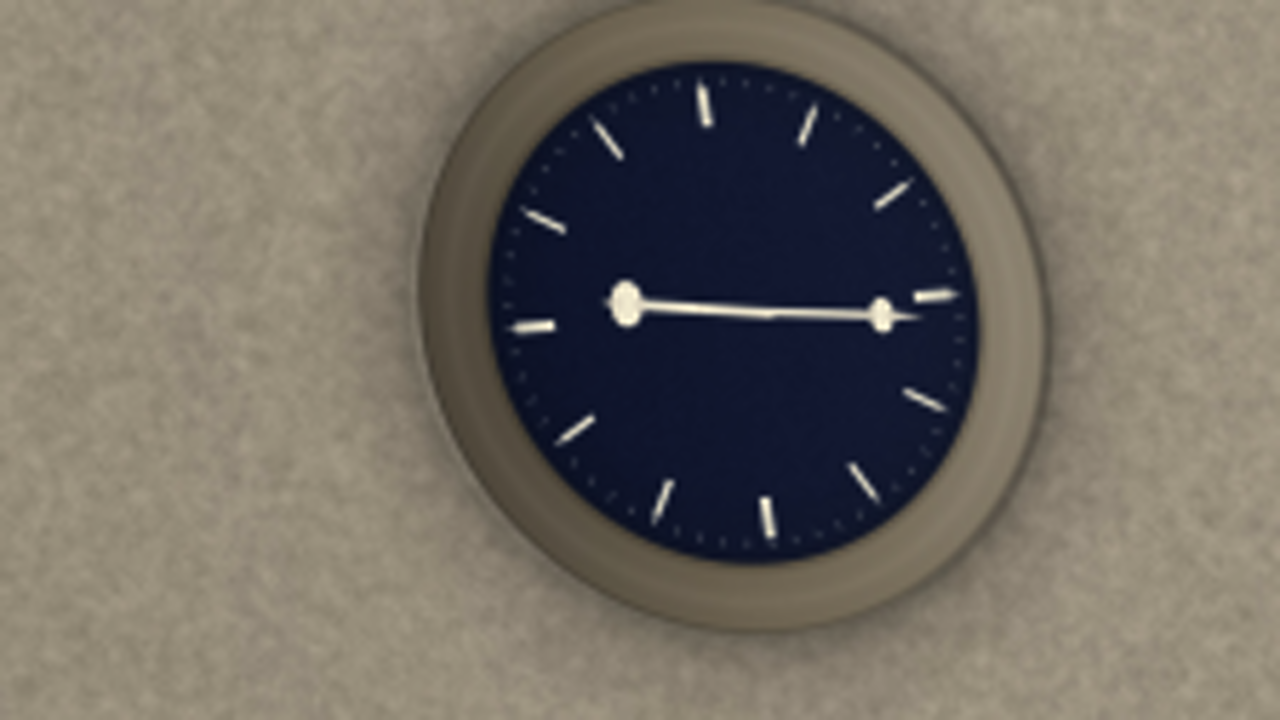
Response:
9.16
